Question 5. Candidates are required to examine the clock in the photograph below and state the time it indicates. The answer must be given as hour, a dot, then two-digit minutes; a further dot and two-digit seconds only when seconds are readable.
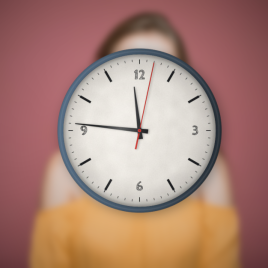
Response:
11.46.02
